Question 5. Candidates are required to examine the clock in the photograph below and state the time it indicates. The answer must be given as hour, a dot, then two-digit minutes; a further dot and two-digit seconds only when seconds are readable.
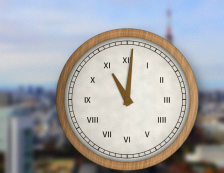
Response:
11.01
